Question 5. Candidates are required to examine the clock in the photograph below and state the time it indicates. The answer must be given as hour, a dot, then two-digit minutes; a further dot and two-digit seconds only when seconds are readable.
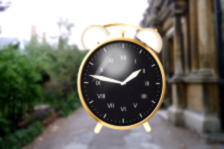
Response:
1.47
